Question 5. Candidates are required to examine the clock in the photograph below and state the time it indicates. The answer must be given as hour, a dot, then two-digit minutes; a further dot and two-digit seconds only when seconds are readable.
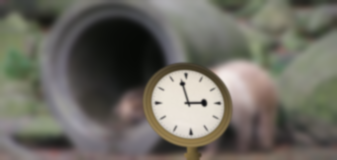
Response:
2.58
